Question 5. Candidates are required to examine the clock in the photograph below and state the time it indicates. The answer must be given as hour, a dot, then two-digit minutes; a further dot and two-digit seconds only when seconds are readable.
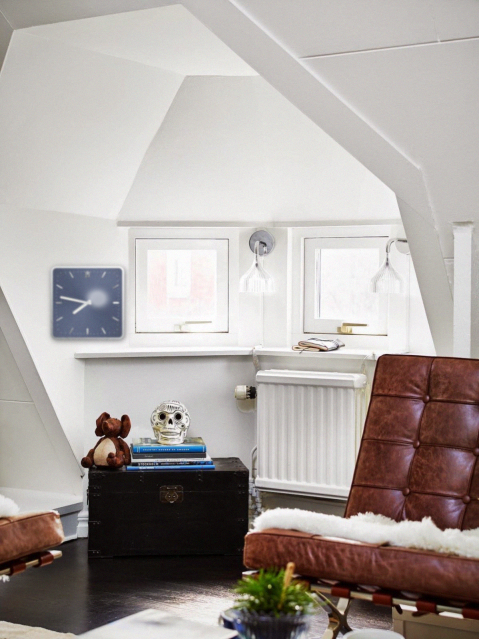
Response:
7.47
